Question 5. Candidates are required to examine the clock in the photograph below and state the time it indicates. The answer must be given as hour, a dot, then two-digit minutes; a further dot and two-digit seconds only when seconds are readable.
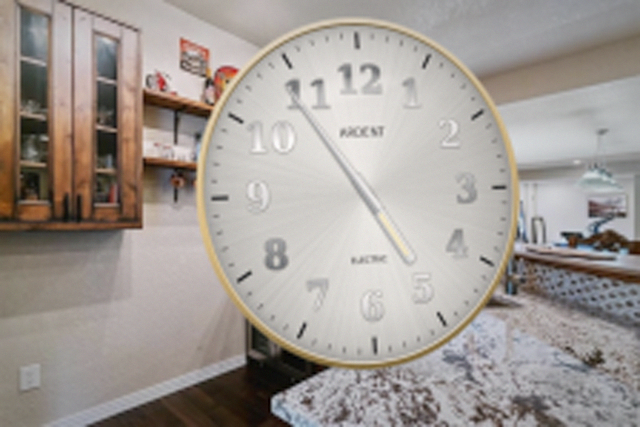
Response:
4.54
